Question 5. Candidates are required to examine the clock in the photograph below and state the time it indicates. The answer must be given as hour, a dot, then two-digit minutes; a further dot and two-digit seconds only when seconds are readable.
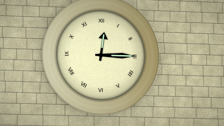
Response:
12.15
